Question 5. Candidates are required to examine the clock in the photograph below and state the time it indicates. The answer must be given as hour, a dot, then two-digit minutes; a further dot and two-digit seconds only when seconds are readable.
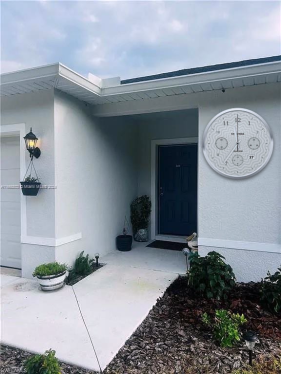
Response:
11.36
